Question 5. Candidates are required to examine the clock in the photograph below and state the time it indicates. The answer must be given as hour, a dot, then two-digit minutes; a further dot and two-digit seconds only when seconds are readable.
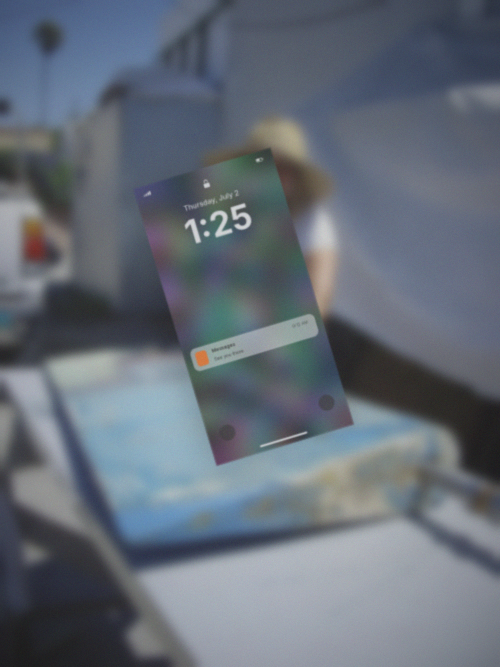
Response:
1.25
